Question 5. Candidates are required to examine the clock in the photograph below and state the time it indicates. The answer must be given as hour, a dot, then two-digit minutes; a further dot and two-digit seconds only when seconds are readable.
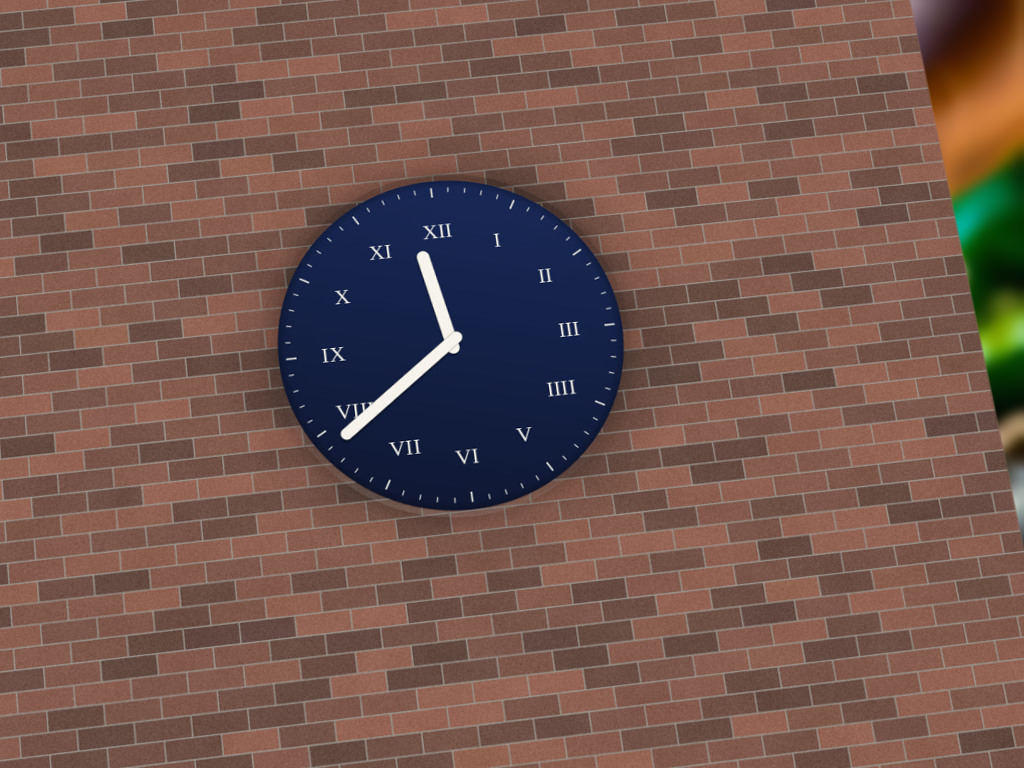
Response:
11.39
